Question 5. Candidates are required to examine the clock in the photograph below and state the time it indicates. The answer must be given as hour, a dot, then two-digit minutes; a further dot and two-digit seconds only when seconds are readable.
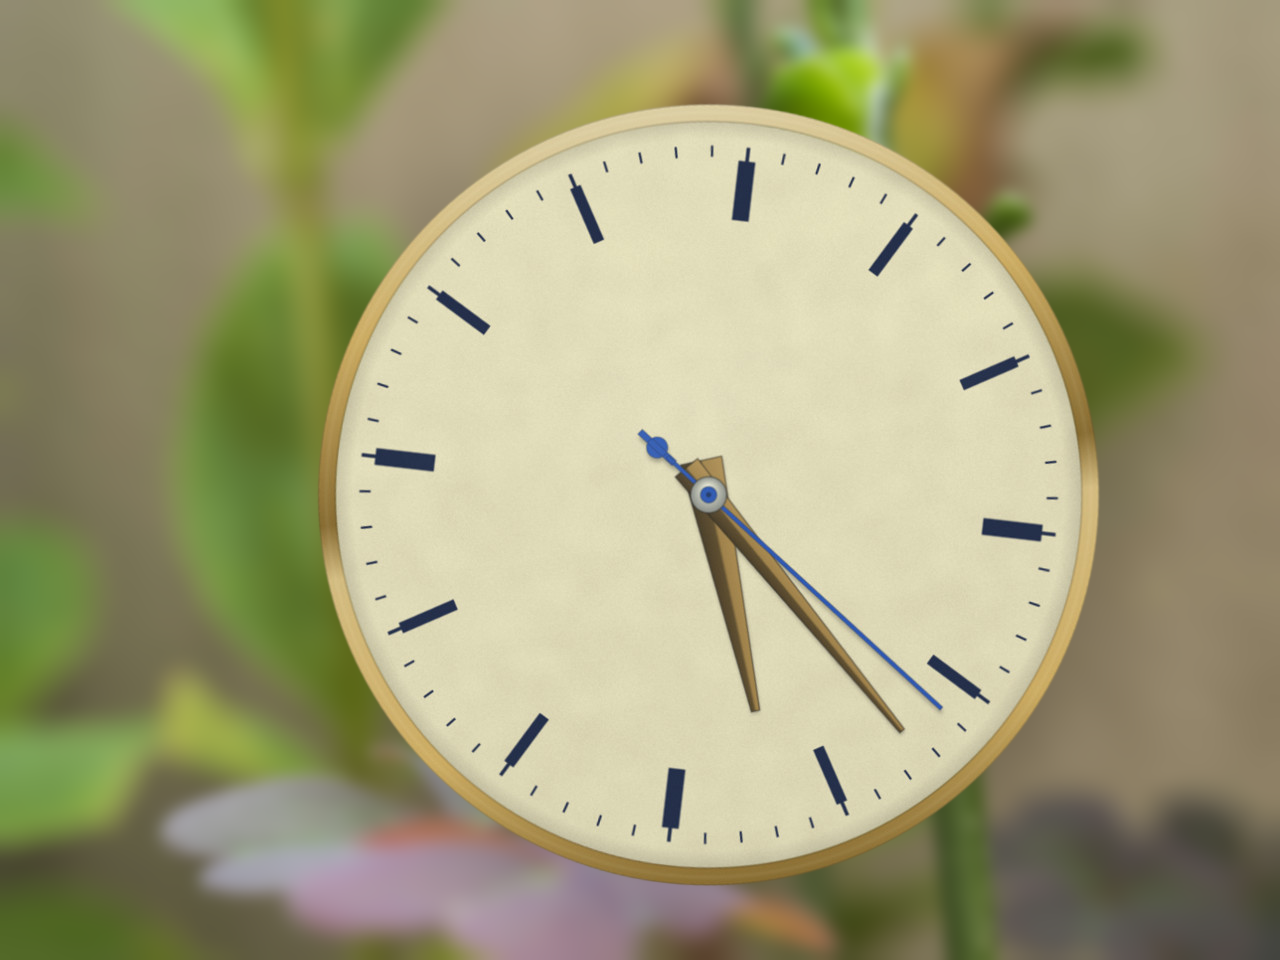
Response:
5.22.21
